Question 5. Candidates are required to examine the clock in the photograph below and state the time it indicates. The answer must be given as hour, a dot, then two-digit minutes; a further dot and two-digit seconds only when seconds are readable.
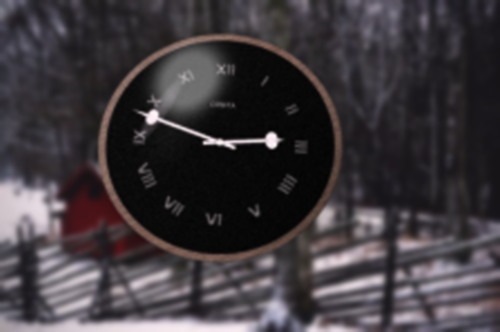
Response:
2.48
